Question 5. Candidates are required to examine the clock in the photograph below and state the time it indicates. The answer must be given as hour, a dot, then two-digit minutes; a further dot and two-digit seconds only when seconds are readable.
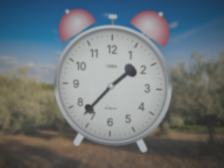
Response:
1.37
